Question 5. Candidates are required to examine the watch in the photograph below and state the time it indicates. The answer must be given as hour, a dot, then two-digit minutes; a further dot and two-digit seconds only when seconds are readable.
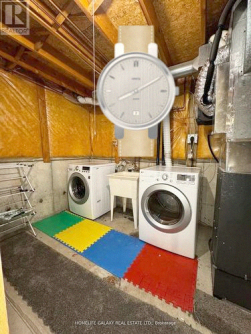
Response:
8.10
